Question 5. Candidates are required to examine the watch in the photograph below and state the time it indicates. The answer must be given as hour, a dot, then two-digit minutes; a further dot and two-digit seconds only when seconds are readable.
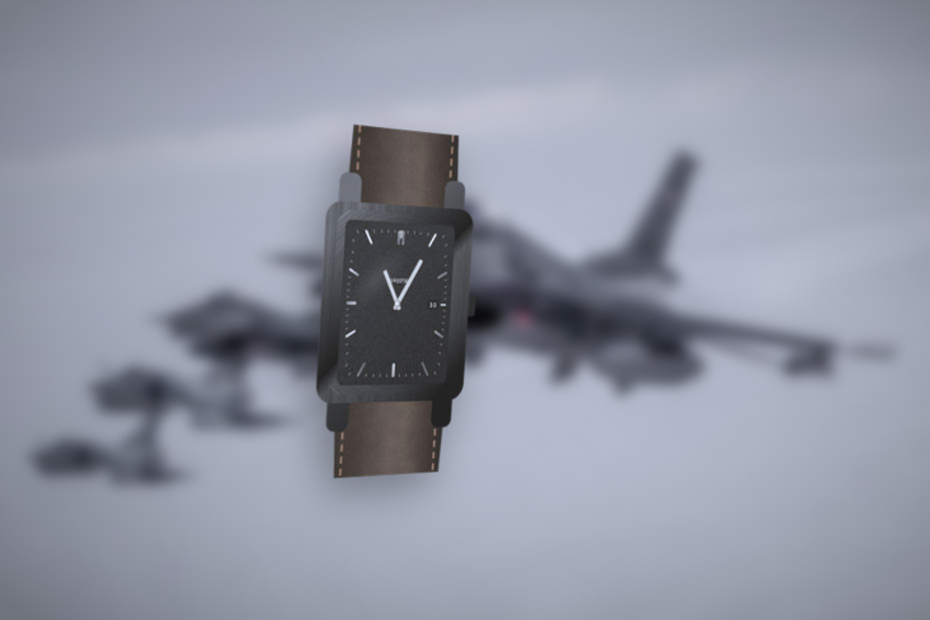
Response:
11.05
